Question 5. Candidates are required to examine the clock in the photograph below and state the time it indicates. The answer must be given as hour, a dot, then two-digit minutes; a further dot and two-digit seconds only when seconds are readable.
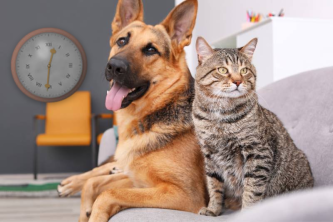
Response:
12.31
